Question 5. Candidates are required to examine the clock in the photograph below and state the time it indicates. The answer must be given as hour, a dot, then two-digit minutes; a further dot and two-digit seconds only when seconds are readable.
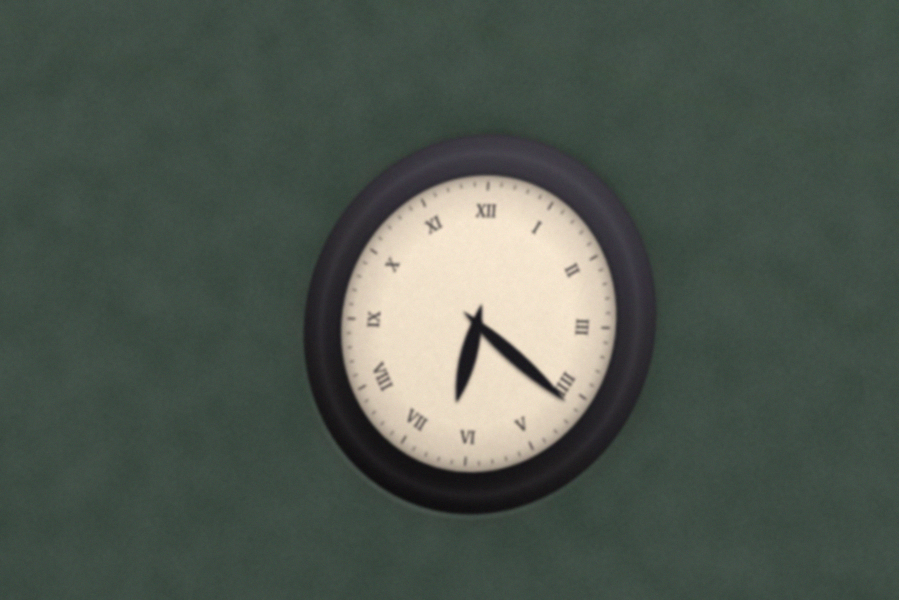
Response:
6.21
